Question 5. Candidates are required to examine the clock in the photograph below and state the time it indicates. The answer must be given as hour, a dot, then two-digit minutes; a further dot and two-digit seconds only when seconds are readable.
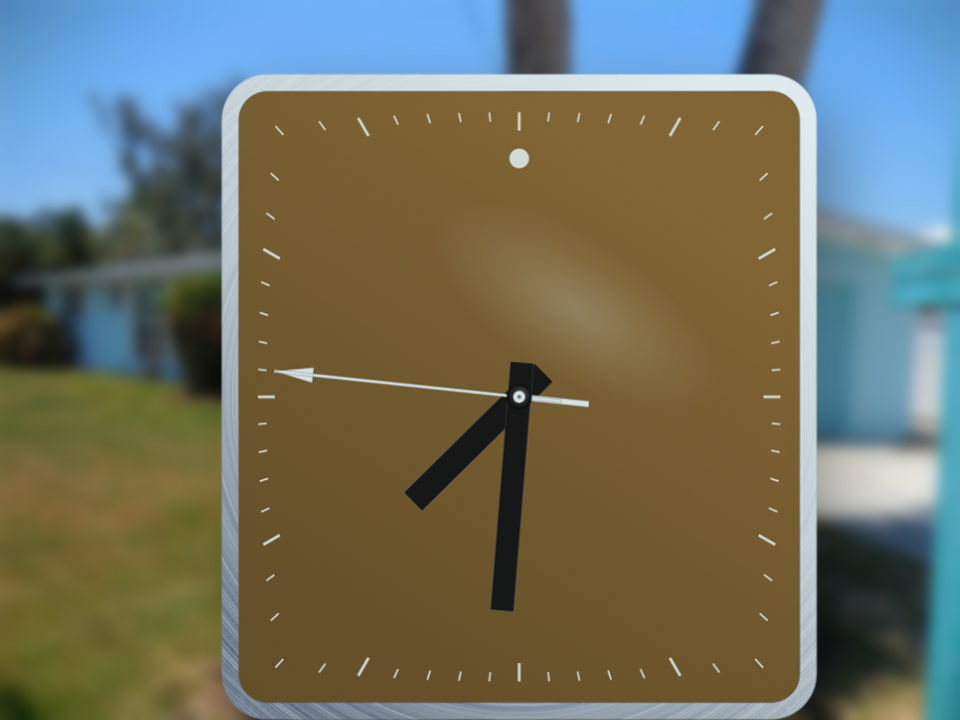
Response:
7.30.46
